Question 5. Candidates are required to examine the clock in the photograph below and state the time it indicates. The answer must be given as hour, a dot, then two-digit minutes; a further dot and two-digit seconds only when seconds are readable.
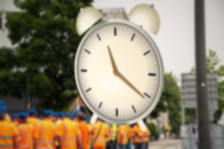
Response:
11.21
